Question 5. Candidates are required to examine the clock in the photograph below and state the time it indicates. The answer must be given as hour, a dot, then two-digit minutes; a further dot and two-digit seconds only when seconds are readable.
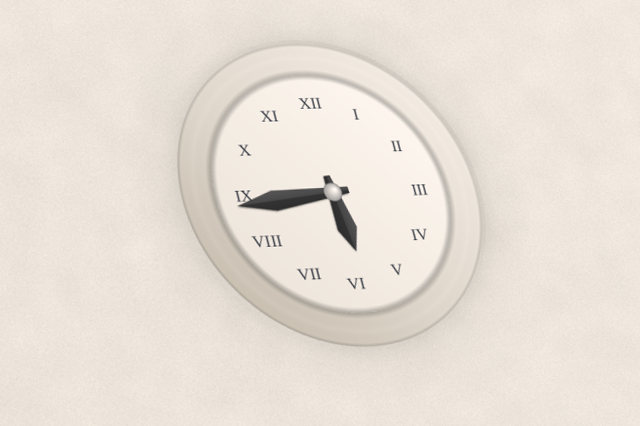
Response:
5.44
